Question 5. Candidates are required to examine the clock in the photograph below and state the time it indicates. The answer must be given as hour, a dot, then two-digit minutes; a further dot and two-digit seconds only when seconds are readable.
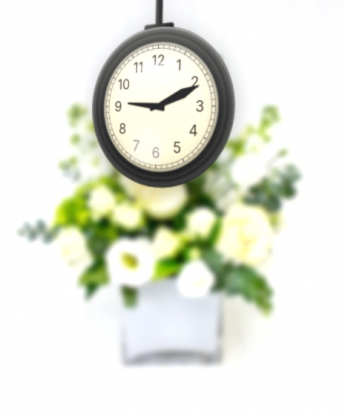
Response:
9.11
